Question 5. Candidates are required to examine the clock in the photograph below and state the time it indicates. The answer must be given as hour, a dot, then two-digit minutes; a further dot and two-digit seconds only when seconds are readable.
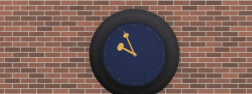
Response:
9.56
